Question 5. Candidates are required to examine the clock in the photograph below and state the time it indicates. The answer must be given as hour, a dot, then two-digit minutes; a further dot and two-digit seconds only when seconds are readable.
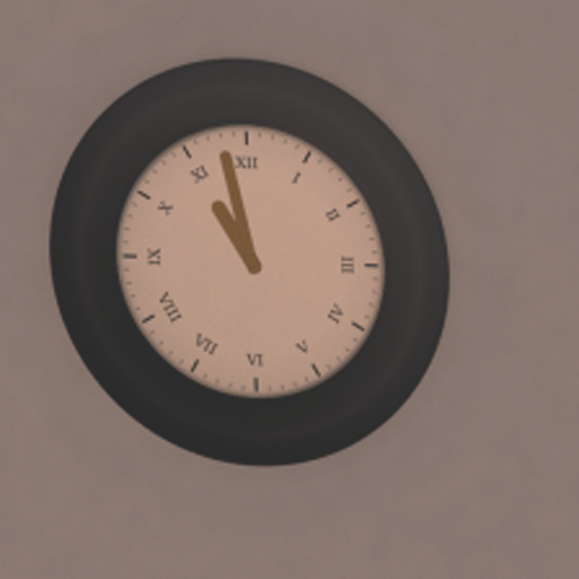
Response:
10.58
